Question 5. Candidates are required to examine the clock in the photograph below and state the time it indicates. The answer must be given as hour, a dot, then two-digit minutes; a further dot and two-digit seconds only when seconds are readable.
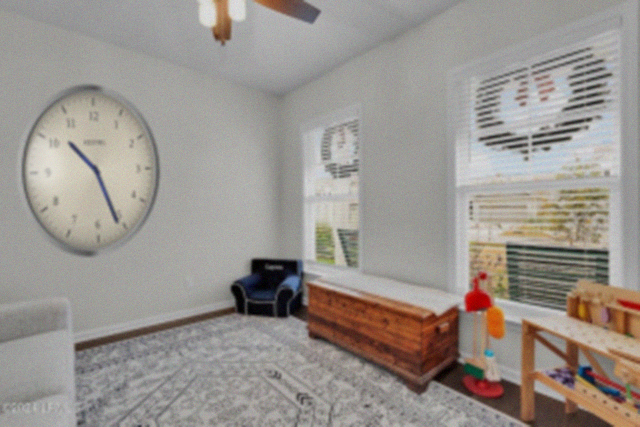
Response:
10.26
